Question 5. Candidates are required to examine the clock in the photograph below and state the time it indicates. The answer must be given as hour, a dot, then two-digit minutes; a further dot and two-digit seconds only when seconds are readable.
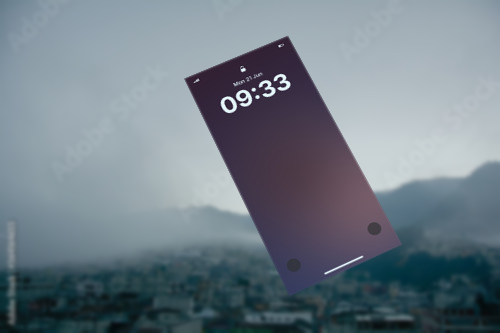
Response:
9.33
